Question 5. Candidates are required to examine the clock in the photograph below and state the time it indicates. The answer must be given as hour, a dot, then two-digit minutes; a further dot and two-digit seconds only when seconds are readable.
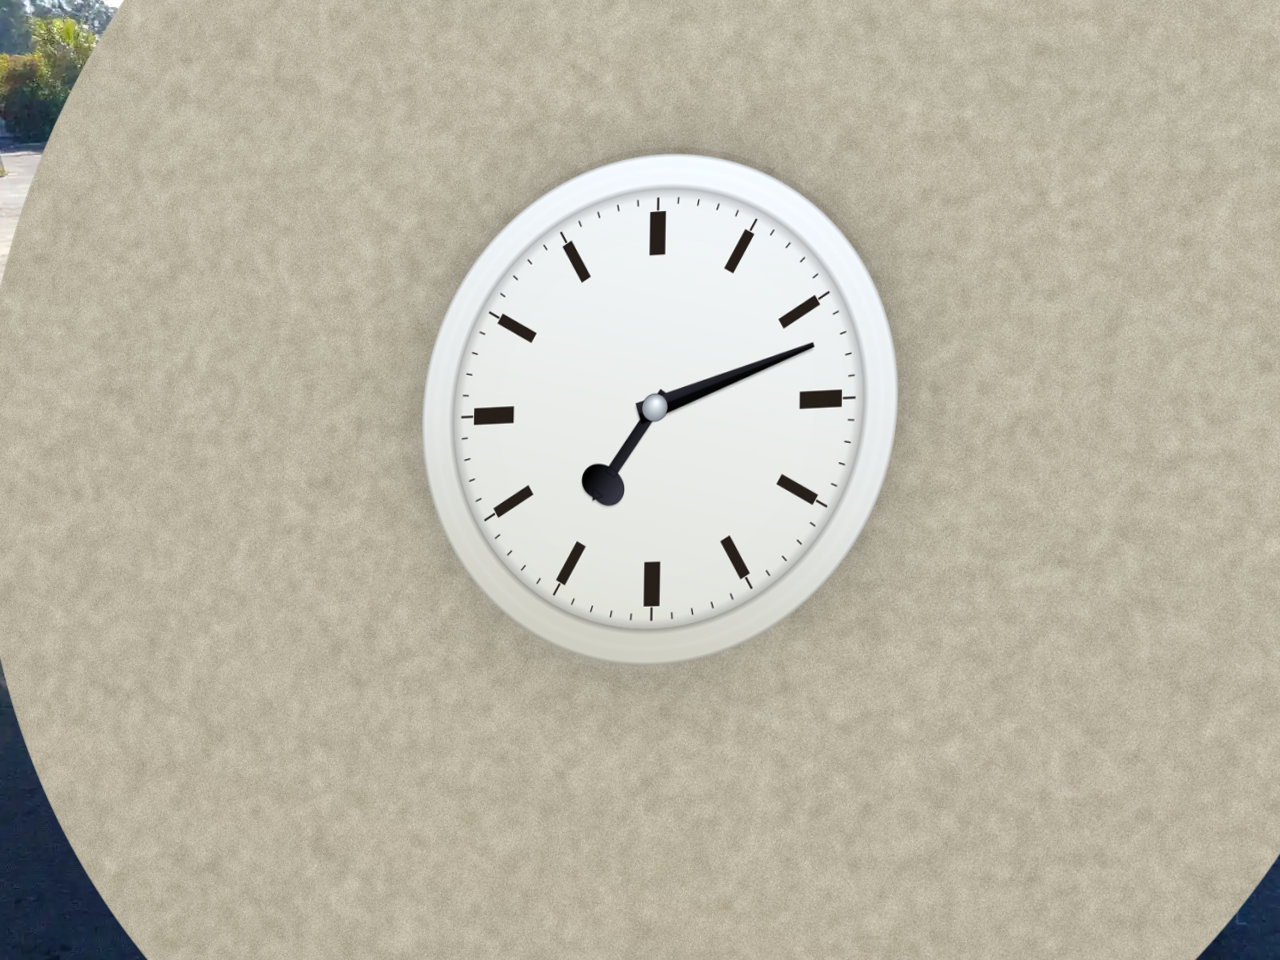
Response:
7.12
